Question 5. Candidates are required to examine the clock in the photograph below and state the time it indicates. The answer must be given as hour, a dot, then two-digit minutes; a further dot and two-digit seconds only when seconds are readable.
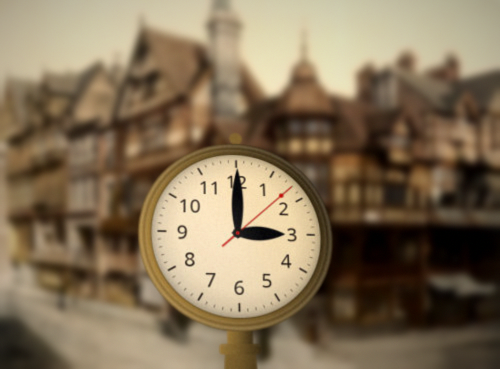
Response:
3.00.08
